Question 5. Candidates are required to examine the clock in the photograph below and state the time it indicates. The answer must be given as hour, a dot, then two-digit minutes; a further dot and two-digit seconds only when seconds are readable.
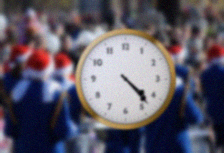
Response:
4.23
